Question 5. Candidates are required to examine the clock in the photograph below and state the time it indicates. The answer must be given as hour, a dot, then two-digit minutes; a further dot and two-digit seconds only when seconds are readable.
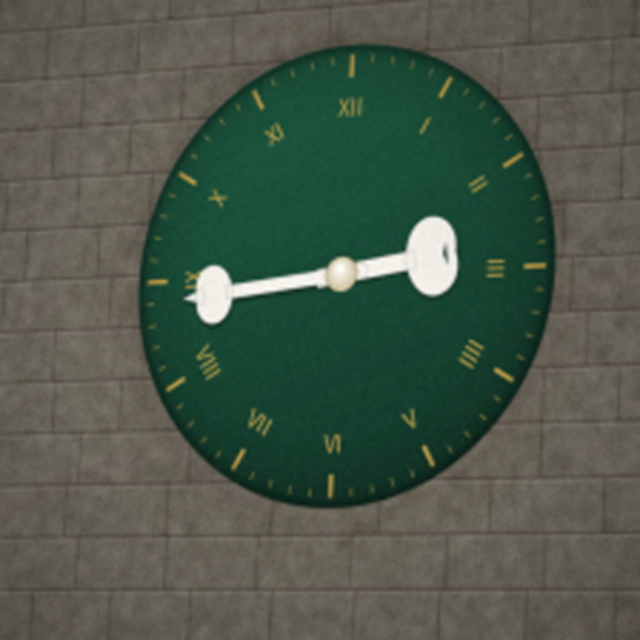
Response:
2.44
